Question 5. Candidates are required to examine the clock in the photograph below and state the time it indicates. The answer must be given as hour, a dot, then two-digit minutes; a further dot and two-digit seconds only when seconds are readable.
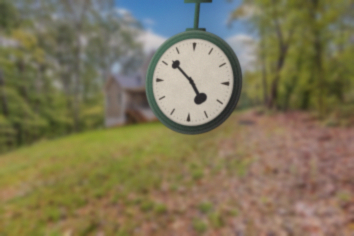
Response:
4.52
